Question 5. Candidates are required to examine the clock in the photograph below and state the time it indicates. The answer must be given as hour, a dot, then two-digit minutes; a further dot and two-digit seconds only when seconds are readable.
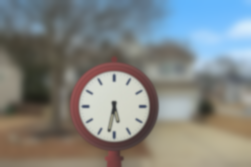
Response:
5.32
